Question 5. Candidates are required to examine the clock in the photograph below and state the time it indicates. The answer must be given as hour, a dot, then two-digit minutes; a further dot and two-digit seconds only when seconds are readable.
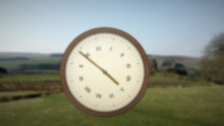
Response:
4.54
